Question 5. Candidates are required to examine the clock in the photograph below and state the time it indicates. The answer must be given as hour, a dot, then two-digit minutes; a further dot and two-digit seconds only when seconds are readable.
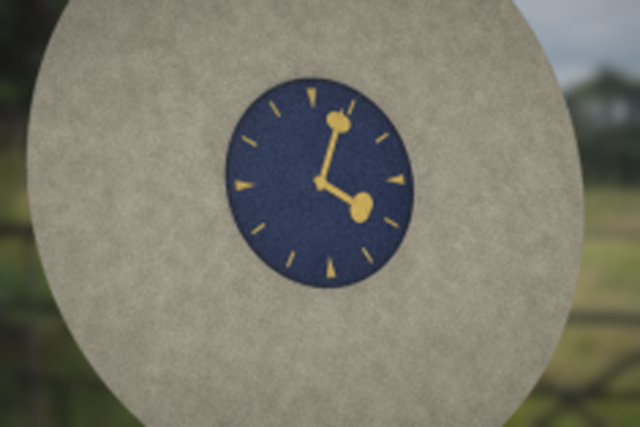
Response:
4.04
